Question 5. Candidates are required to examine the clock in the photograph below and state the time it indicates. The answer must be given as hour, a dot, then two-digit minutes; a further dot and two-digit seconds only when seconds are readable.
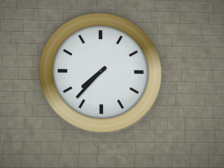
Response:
7.37
